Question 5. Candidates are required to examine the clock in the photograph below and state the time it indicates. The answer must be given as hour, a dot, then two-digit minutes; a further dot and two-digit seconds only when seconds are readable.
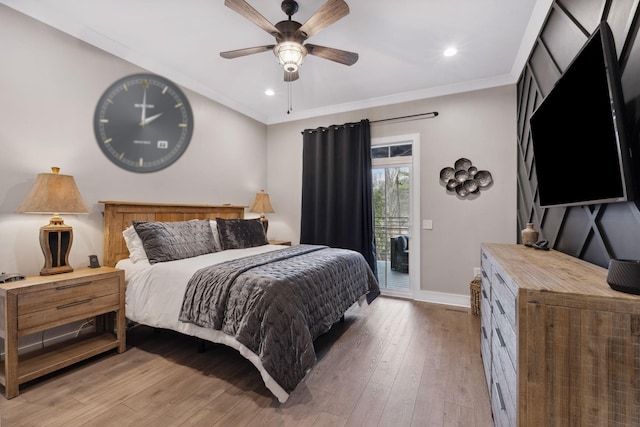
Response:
2.00
